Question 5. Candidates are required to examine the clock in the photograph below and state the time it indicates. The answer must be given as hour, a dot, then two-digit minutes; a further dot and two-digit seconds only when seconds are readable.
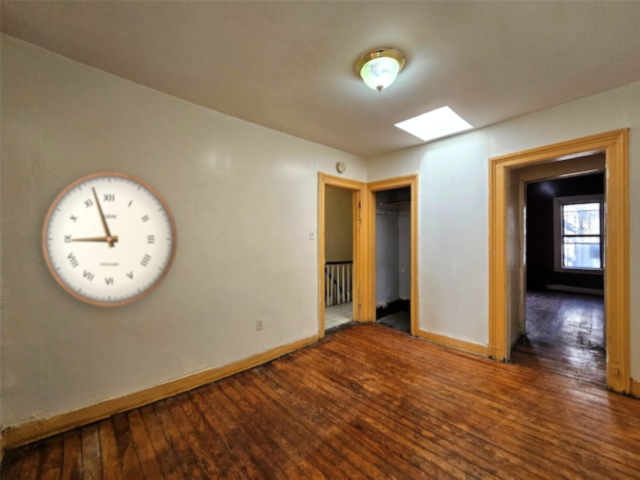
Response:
8.57
